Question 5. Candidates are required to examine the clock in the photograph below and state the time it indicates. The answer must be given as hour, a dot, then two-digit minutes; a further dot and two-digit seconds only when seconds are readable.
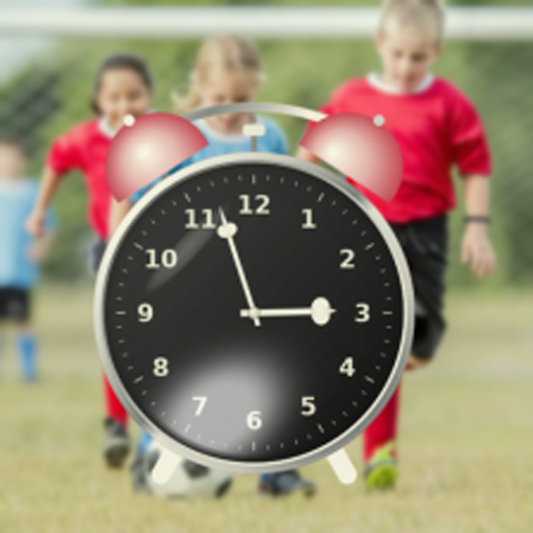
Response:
2.57
